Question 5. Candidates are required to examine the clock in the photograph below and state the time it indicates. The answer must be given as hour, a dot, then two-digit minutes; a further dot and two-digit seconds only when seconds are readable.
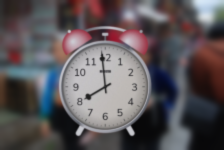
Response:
7.59
